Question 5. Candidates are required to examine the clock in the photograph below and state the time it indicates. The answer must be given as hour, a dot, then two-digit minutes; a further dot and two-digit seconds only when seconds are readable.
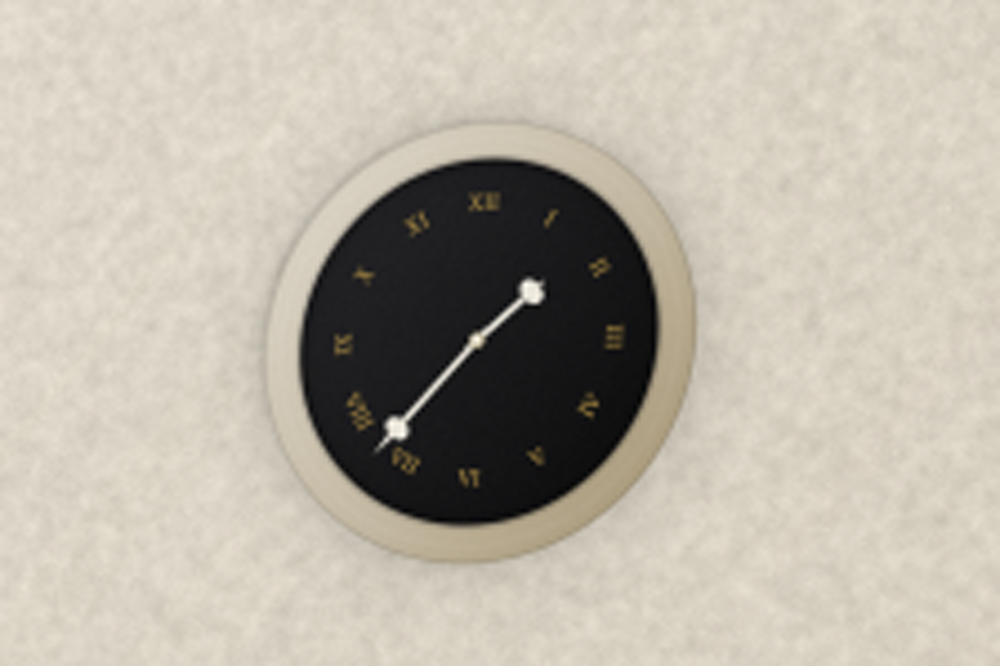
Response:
1.37
